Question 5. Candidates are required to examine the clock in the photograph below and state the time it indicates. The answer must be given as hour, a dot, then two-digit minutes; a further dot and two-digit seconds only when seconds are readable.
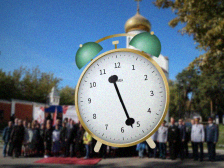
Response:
11.27
